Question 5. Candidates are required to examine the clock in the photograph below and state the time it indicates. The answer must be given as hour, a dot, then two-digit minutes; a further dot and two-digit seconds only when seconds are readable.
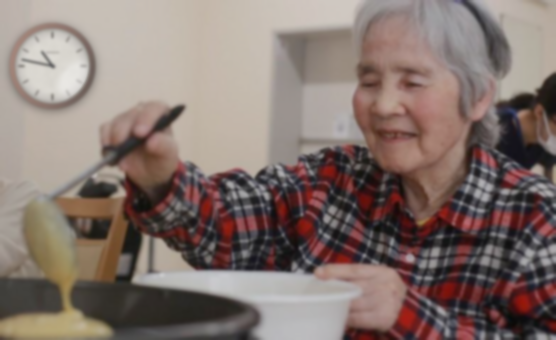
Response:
10.47
